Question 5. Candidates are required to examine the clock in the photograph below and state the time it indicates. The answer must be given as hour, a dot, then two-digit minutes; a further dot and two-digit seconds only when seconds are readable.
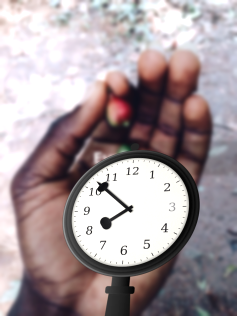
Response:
7.52
